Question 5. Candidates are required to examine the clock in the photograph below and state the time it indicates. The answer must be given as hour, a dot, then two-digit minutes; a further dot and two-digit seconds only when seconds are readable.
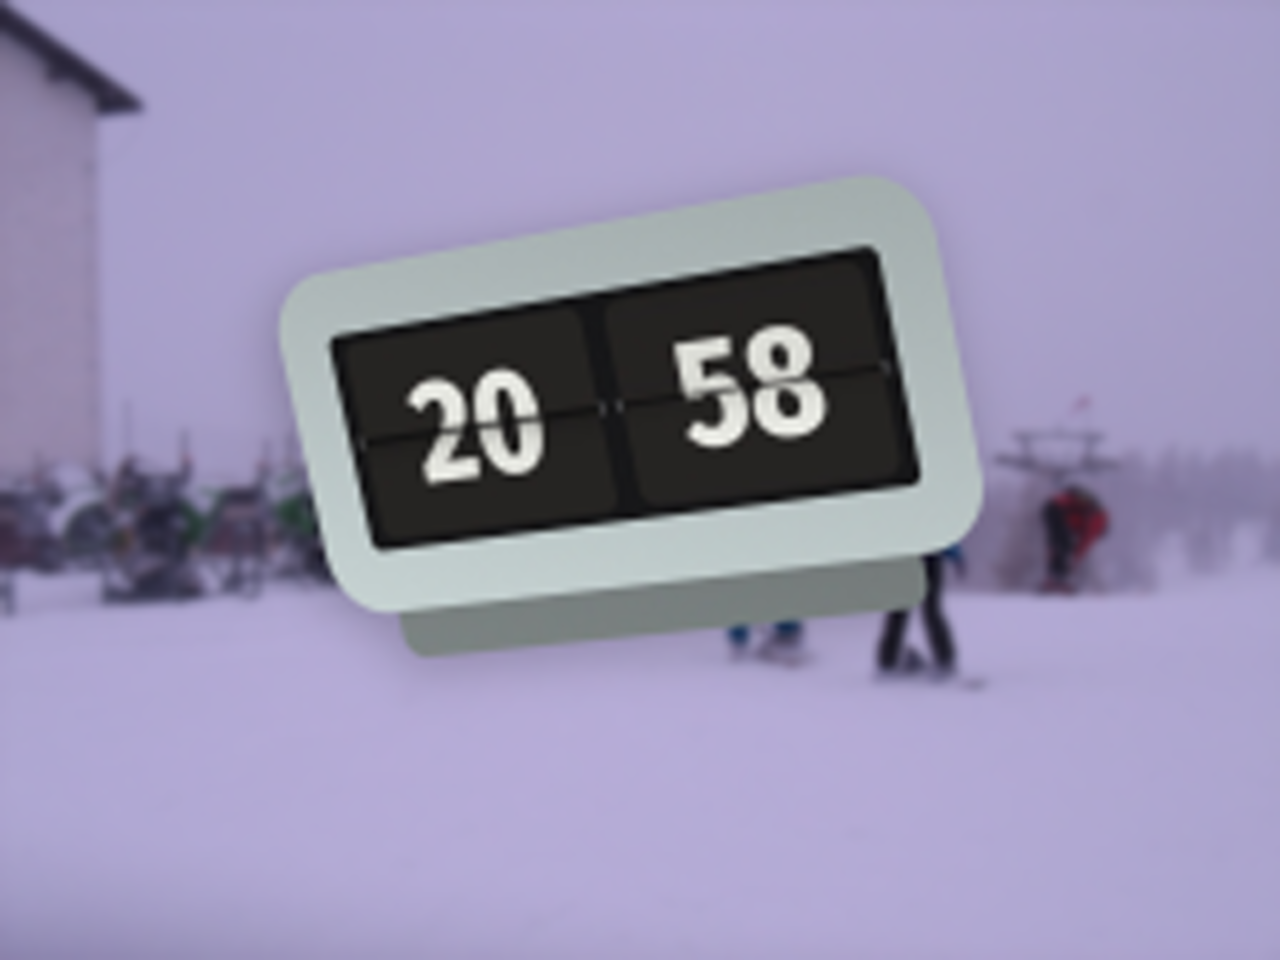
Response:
20.58
